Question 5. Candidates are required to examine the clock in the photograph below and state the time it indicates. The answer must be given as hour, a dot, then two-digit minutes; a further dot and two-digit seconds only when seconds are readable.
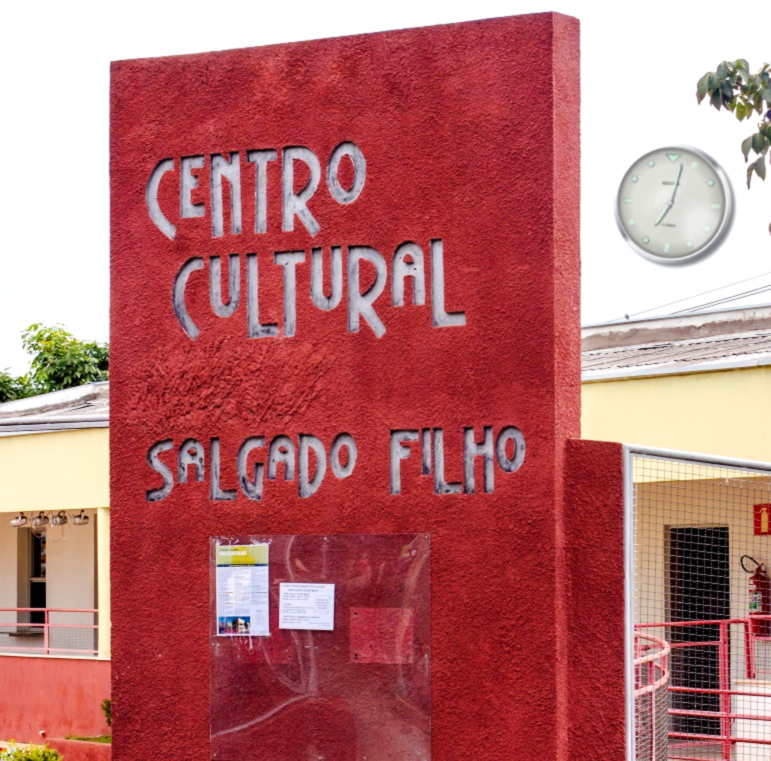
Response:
7.02
